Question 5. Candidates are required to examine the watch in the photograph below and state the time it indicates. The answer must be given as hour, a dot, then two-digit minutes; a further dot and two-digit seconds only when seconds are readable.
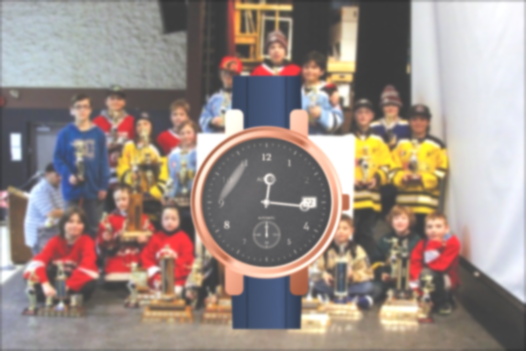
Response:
12.16
